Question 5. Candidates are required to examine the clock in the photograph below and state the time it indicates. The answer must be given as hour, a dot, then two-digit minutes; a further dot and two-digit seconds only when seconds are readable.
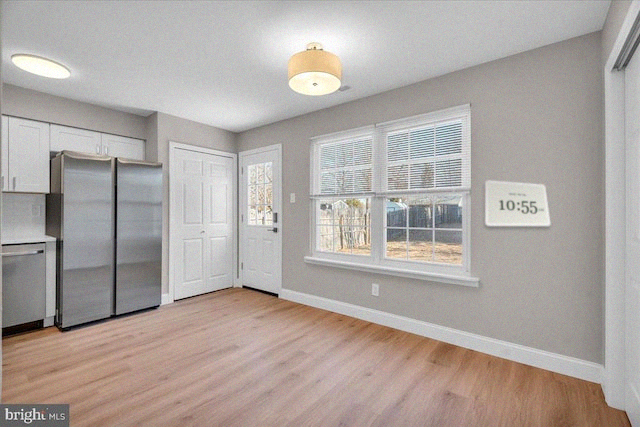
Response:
10.55
